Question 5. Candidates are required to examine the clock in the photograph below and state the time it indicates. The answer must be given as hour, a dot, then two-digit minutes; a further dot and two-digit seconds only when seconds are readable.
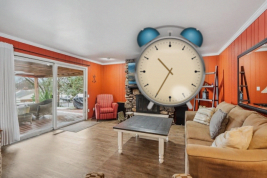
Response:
10.35
